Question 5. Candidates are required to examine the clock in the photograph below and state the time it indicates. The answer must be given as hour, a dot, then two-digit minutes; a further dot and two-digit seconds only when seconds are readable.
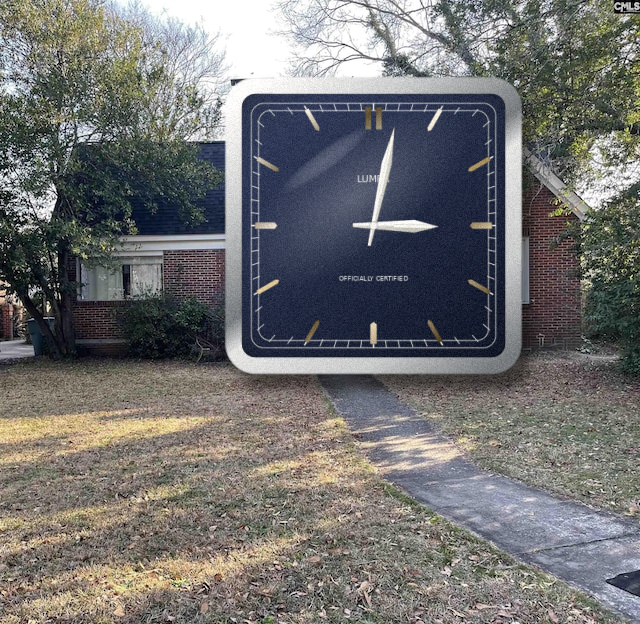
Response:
3.02
